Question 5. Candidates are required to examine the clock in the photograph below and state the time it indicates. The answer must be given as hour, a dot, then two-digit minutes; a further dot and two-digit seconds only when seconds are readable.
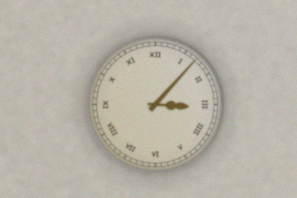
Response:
3.07
